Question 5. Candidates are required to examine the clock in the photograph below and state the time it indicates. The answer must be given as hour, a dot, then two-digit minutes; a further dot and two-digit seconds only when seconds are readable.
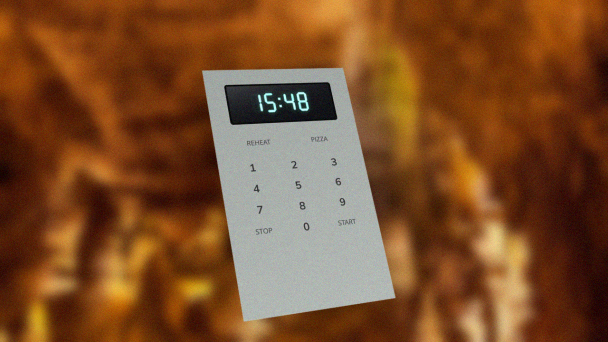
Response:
15.48
